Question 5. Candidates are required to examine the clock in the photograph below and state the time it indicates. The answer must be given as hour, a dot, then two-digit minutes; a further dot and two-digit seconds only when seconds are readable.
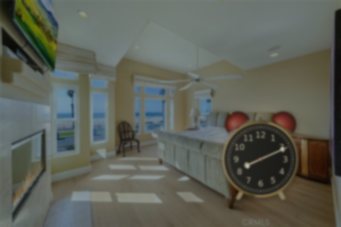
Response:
8.11
